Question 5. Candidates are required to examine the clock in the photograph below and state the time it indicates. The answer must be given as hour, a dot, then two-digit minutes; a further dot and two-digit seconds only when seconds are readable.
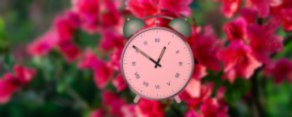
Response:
12.51
